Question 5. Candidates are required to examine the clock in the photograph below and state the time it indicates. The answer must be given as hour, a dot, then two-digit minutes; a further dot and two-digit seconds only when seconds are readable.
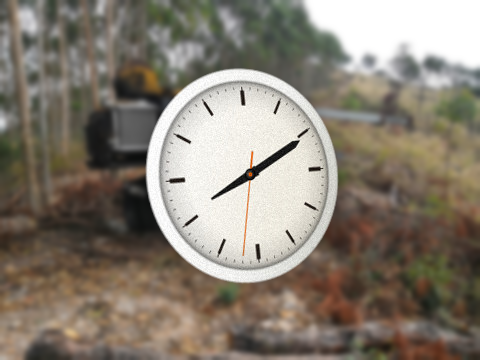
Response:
8.10.32
